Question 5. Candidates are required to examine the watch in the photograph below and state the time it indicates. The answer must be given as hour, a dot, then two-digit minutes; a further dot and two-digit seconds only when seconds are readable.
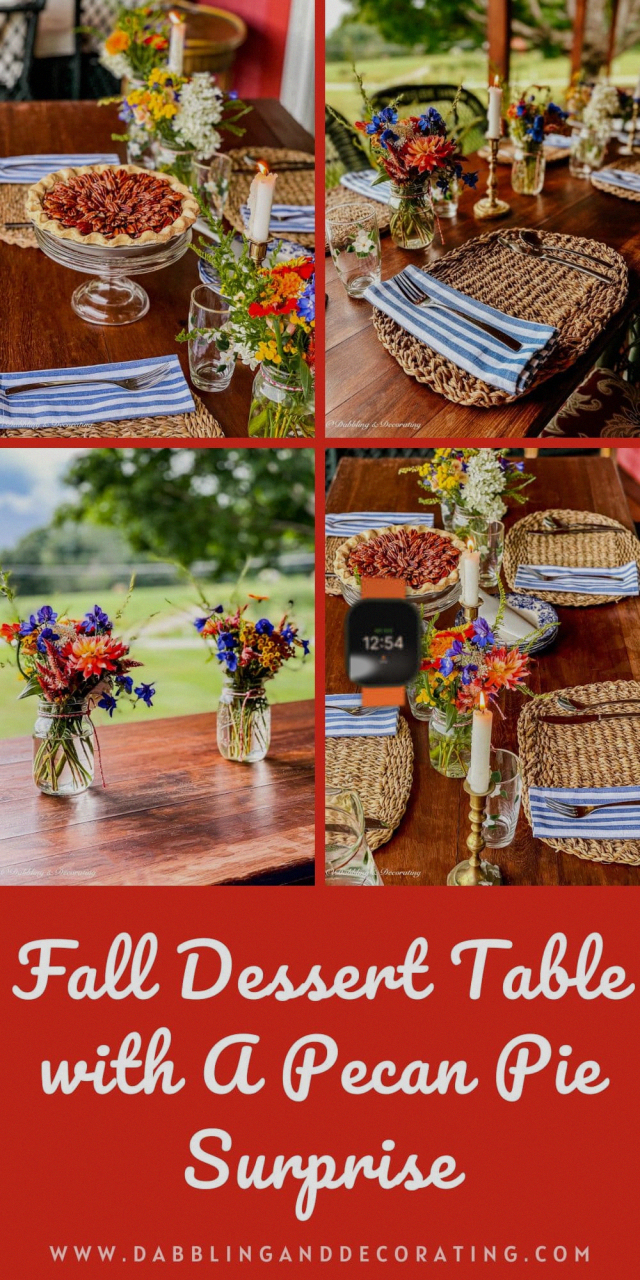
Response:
12.54
